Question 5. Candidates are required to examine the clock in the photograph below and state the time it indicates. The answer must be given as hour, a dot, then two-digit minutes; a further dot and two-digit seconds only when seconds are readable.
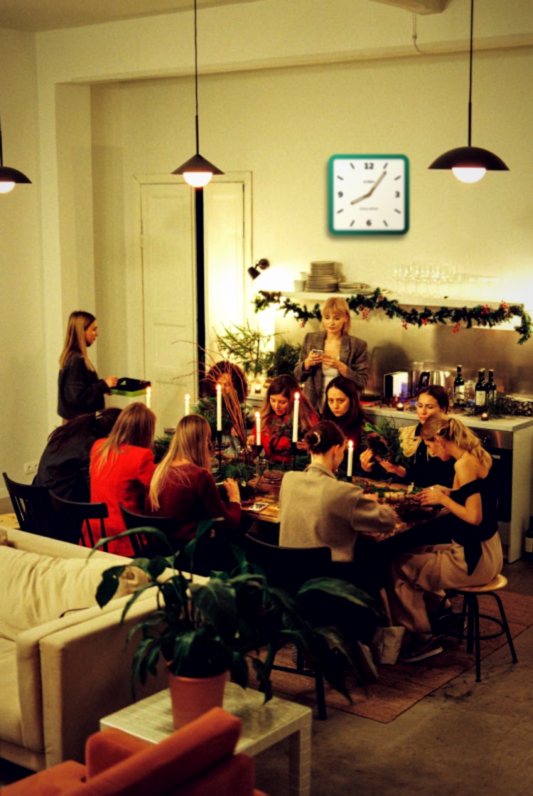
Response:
8.06
